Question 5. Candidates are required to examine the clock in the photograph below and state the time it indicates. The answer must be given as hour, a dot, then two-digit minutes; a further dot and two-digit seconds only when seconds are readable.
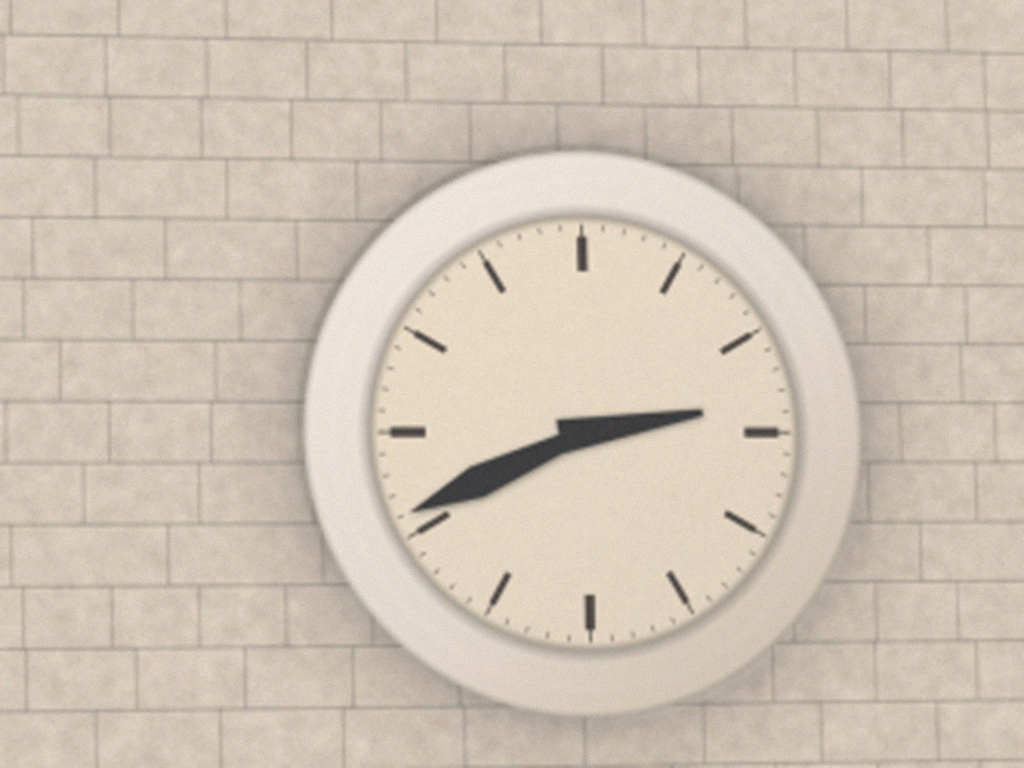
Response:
2.41
